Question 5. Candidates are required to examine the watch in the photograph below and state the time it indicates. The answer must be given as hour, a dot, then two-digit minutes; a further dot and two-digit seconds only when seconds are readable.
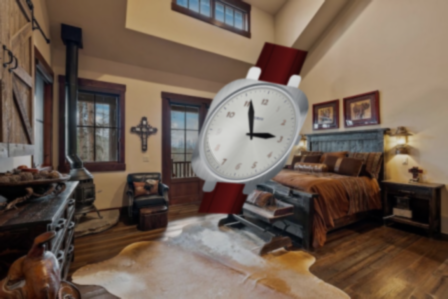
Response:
2.56
